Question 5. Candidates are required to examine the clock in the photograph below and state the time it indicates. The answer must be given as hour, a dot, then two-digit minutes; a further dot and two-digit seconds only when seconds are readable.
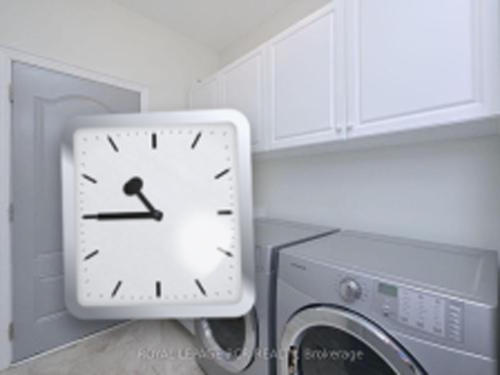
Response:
10.45
